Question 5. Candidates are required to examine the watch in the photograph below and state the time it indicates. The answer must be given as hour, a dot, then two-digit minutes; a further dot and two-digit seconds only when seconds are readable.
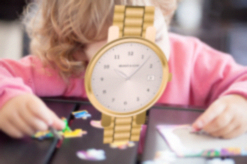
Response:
10.07
